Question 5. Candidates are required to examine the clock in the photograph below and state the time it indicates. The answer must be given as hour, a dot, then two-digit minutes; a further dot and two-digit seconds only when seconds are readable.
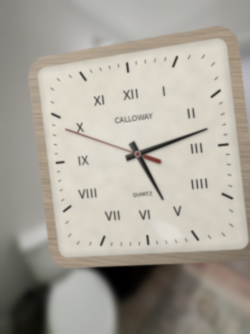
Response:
5.12.49
